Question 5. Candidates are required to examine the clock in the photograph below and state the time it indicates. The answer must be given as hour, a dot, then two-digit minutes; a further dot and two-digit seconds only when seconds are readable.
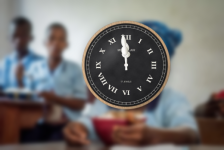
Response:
11.59
